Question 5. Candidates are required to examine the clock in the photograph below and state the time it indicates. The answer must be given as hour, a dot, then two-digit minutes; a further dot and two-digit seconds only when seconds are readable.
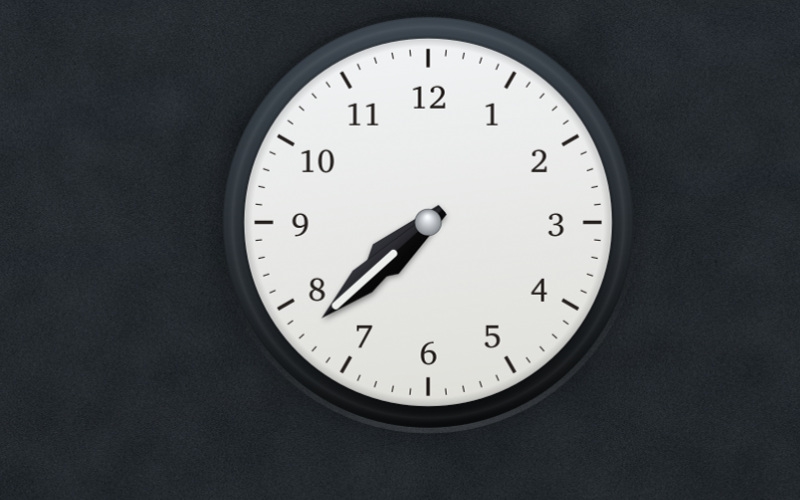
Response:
7.38
